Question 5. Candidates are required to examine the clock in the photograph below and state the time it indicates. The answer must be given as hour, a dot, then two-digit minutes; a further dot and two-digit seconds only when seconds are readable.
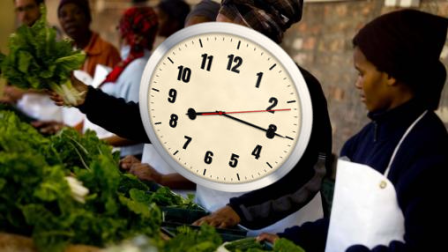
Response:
8.15.11
